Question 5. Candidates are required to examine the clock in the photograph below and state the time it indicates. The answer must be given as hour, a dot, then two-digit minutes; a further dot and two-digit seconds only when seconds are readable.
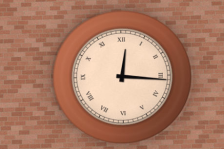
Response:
12.16
